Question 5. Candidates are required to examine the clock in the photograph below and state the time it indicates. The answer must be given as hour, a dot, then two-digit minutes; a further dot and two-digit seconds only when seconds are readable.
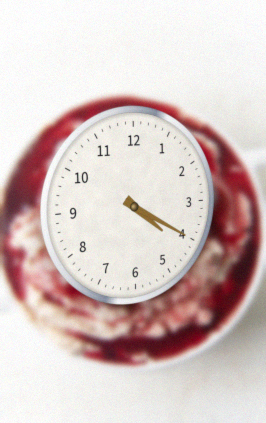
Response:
4.20
